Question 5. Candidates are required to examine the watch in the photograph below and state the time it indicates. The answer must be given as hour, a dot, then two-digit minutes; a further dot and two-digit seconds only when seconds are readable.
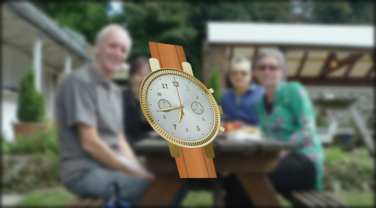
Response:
6.43
